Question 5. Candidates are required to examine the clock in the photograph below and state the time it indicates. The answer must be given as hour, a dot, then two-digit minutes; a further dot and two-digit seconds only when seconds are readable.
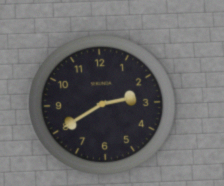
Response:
2.40
